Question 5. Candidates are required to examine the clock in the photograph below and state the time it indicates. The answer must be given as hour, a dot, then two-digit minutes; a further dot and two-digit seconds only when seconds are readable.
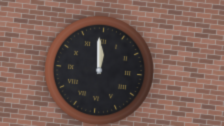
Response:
11.59
